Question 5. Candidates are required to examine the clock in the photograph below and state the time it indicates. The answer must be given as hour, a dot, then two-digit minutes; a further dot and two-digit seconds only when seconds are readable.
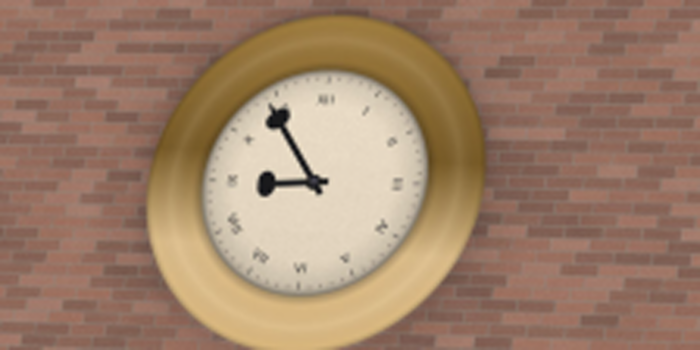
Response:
8.54
